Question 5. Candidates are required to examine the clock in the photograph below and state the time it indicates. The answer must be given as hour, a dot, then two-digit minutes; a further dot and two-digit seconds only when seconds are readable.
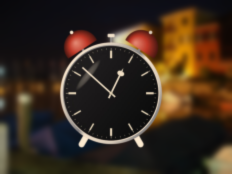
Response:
12.52
